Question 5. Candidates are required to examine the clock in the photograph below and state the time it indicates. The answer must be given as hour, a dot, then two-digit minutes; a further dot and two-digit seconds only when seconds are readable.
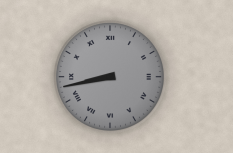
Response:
8.43
